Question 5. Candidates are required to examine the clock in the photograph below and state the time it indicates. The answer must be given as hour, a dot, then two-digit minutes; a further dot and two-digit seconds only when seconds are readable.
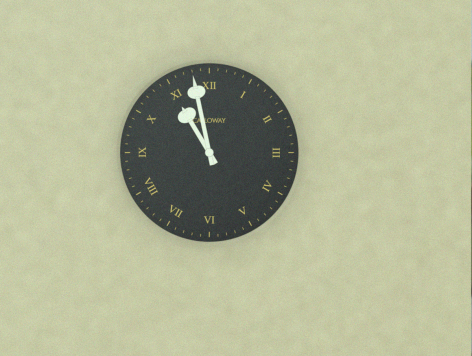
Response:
10.58
